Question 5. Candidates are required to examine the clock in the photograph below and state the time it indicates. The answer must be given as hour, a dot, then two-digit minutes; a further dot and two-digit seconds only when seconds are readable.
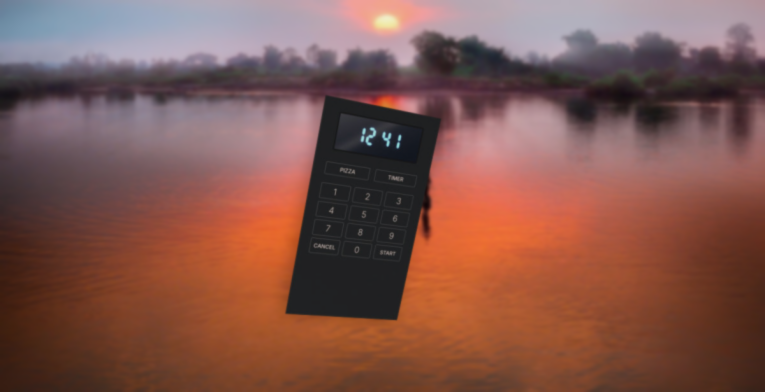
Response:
12.41
